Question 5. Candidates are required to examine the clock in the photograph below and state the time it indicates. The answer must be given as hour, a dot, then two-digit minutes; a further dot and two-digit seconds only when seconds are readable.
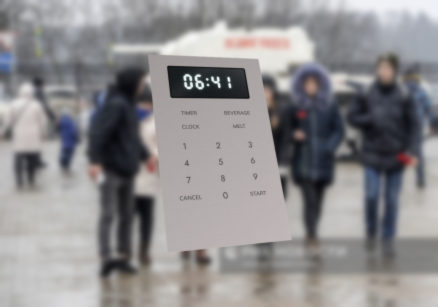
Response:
6.41
